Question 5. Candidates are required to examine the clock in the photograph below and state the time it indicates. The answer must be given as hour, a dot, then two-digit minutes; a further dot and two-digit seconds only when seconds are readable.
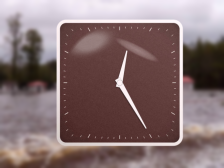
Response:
12.25
